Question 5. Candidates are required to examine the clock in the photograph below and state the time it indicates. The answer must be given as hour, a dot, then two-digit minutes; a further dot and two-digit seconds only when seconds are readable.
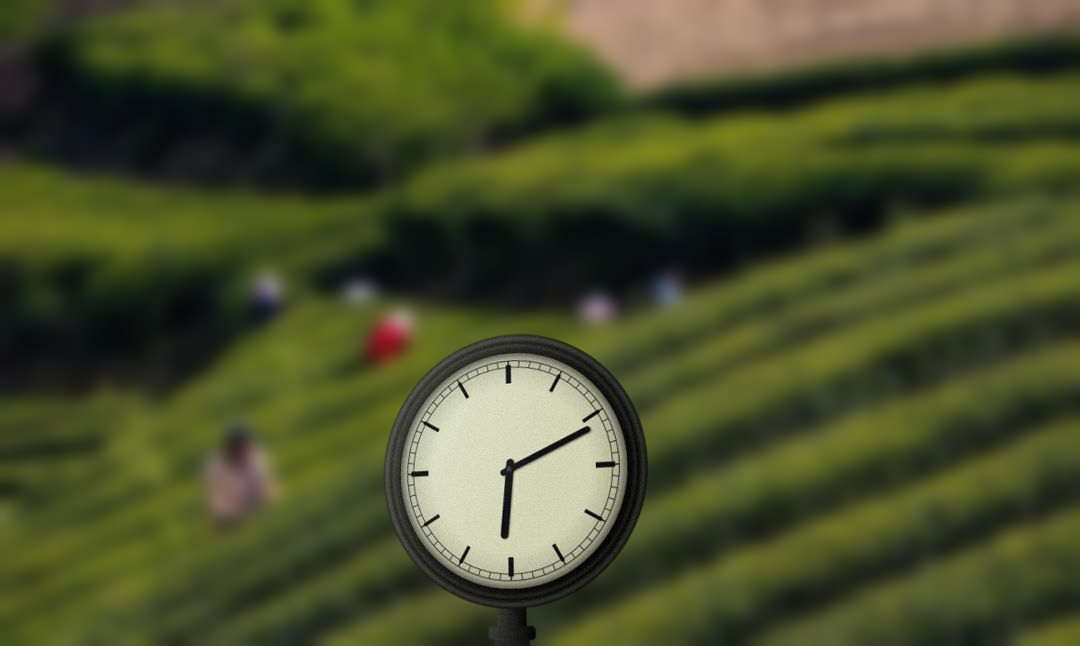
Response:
6.11
